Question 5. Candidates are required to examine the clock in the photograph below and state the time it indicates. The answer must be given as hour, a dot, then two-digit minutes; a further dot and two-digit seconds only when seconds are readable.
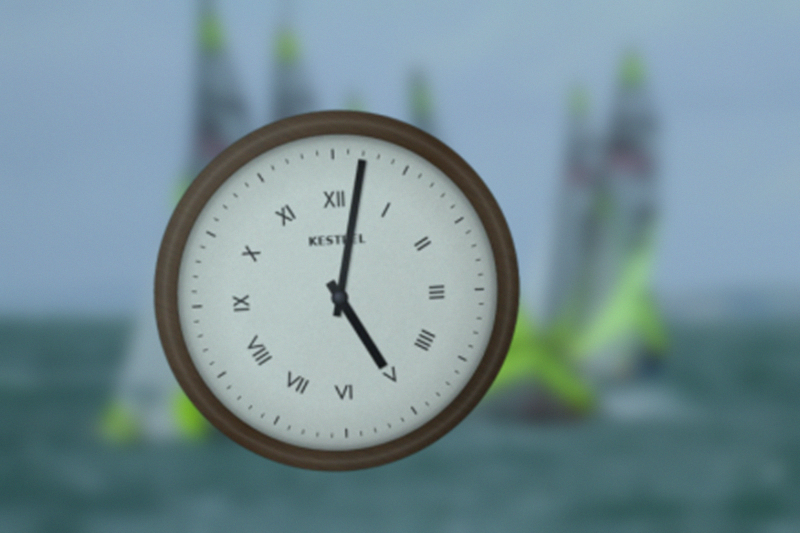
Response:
5.02
